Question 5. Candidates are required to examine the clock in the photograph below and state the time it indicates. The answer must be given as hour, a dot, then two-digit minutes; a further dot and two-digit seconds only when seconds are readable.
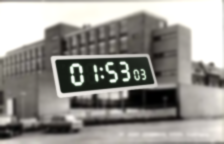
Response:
1.53.03
